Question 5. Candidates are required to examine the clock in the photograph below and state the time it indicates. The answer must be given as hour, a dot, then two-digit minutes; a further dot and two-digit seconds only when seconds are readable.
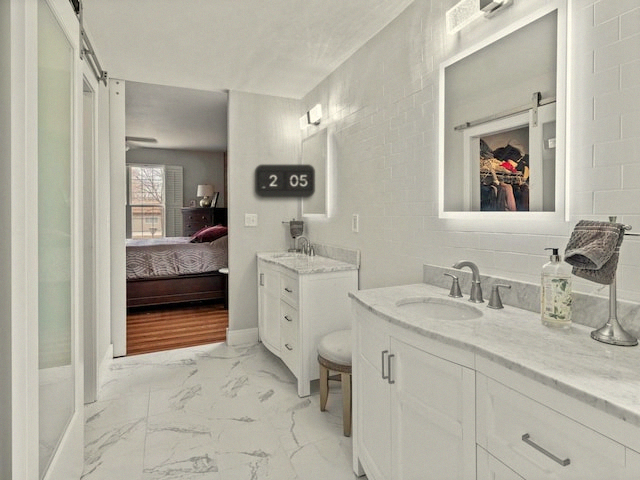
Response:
2.05
